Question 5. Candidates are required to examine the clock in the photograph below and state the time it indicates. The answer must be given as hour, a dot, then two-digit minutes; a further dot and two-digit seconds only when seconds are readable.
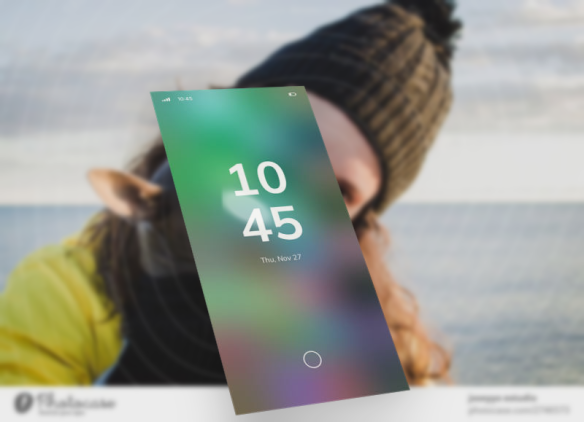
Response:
10.45
